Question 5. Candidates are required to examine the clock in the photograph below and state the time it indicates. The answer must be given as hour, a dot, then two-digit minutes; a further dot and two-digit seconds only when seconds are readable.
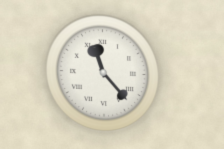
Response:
11.23
